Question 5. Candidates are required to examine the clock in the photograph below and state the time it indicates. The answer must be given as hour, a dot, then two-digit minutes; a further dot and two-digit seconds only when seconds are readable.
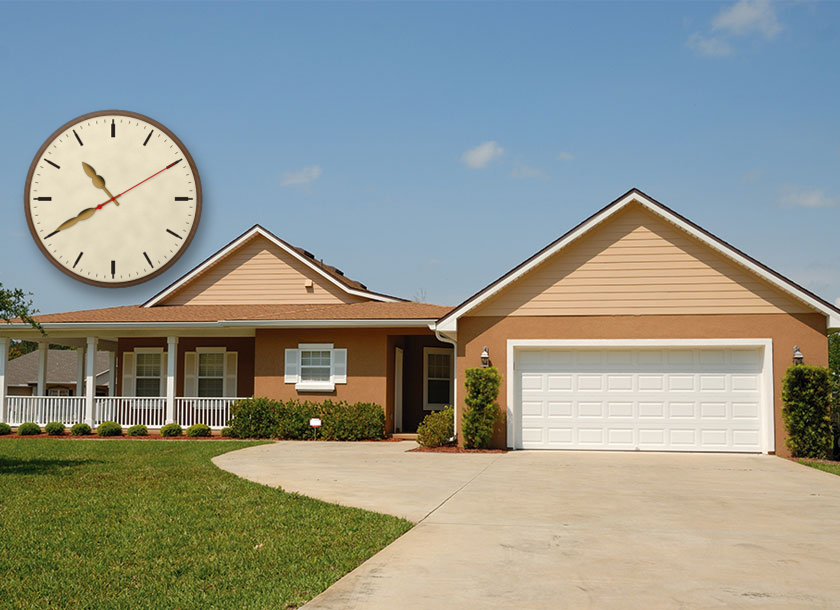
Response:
10.40.10
